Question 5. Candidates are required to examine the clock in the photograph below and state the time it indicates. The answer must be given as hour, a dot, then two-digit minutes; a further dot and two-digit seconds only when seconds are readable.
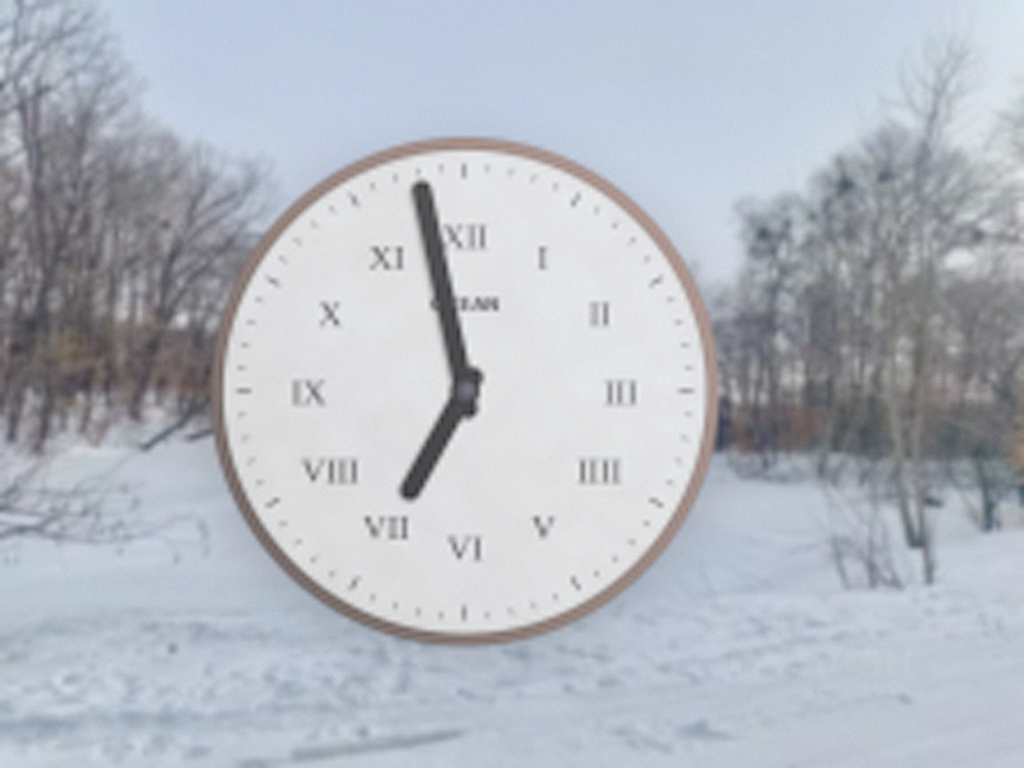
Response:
6.58
